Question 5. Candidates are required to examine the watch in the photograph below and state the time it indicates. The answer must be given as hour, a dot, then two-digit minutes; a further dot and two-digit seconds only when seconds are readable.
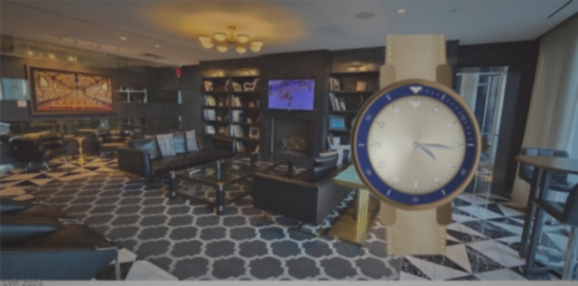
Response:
4.16
